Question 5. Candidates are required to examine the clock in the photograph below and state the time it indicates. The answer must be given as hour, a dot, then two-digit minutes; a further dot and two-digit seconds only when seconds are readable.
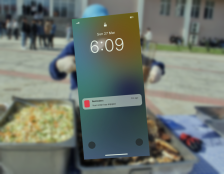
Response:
6.09
